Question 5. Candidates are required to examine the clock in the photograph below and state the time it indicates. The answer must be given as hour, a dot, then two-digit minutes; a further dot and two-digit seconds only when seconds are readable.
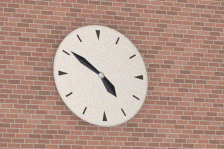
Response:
4.51
